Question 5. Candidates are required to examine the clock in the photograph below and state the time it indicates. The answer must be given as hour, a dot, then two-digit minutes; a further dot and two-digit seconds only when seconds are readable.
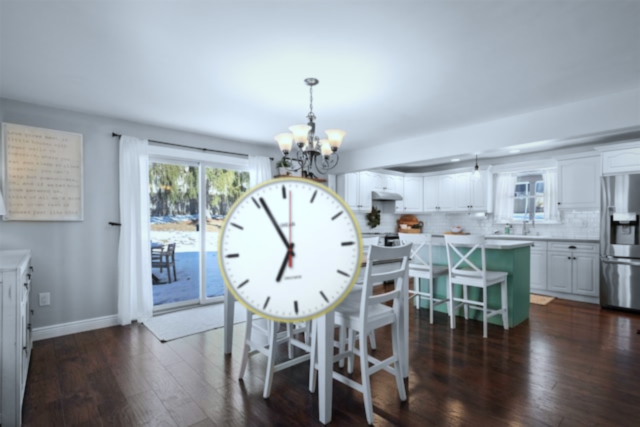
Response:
6.56.01
